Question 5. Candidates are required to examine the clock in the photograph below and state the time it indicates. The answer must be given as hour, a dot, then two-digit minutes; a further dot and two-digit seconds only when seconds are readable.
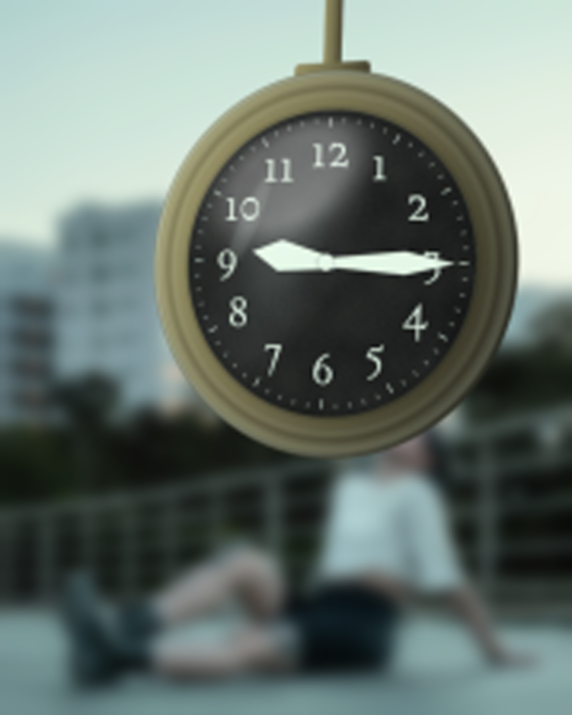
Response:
9.15
